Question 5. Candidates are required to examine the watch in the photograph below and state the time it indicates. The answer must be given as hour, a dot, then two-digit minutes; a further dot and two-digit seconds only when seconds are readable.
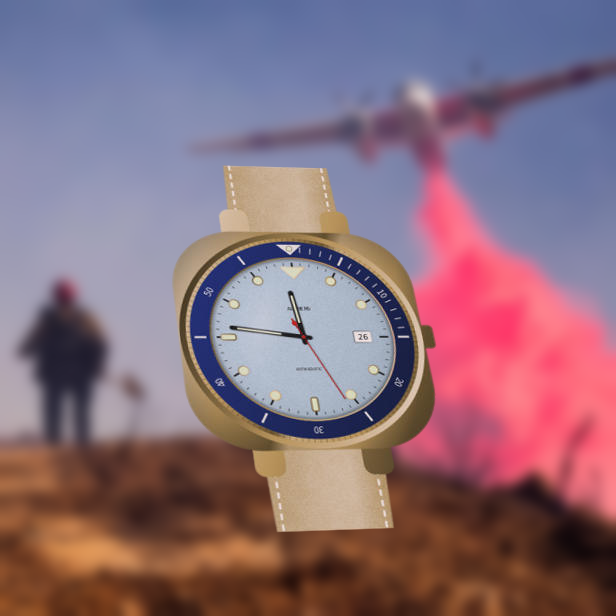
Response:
11.46.26
